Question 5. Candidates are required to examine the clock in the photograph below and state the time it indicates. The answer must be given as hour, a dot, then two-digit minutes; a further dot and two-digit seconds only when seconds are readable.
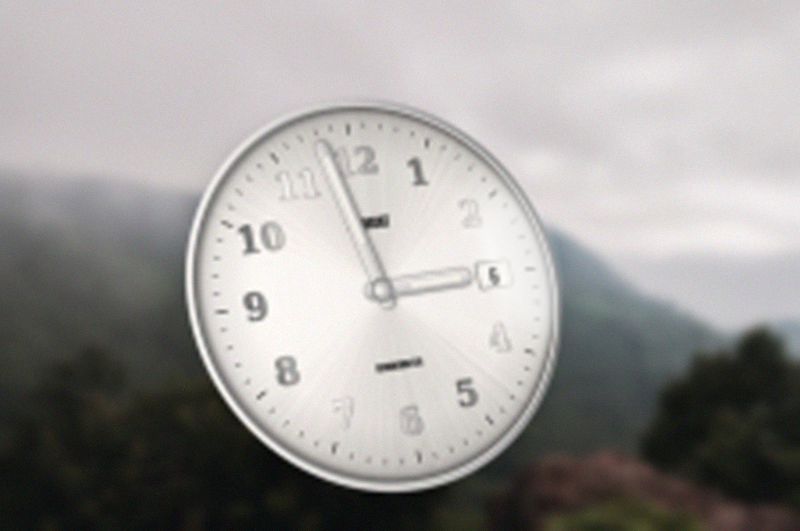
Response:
2.58
